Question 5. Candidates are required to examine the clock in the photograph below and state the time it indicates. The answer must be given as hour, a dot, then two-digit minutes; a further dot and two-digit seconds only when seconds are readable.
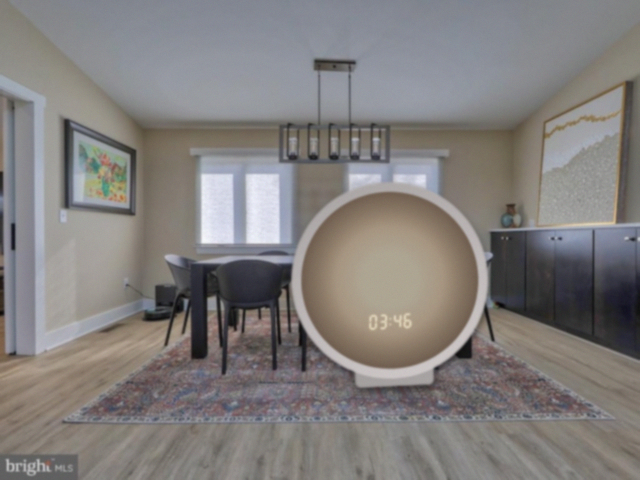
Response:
3.46
